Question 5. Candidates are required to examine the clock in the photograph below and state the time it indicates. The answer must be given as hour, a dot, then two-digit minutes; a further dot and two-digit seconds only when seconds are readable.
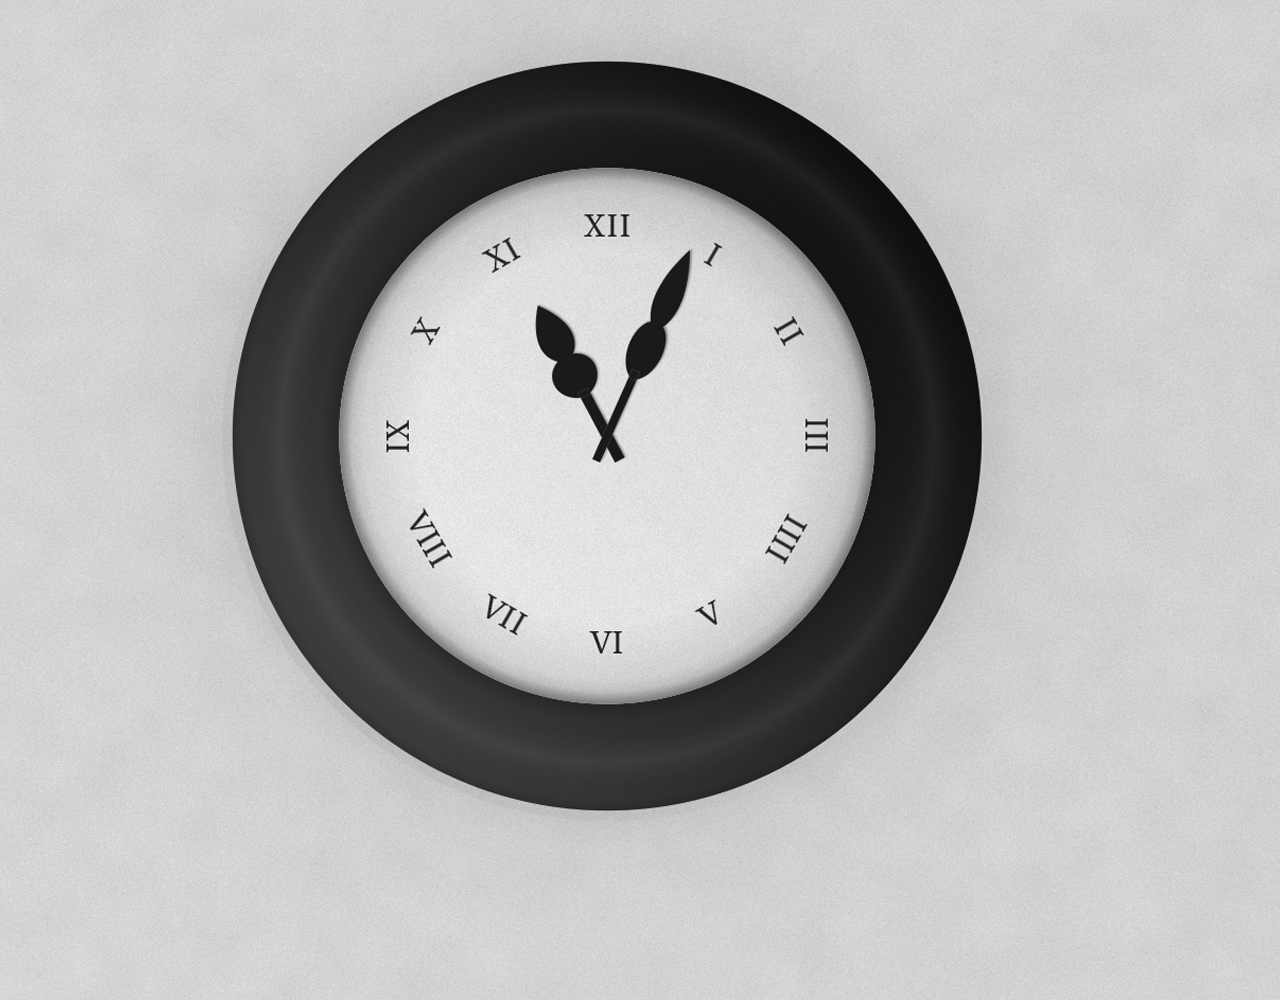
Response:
11.04
